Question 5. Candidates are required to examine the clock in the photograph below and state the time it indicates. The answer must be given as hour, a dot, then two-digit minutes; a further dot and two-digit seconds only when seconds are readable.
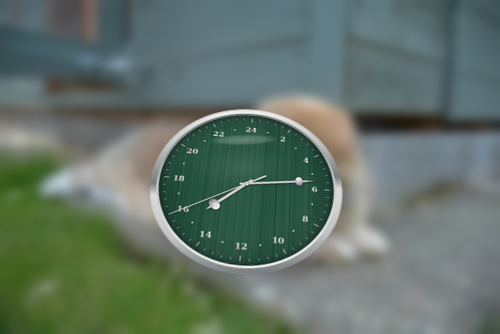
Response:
15.13.40
